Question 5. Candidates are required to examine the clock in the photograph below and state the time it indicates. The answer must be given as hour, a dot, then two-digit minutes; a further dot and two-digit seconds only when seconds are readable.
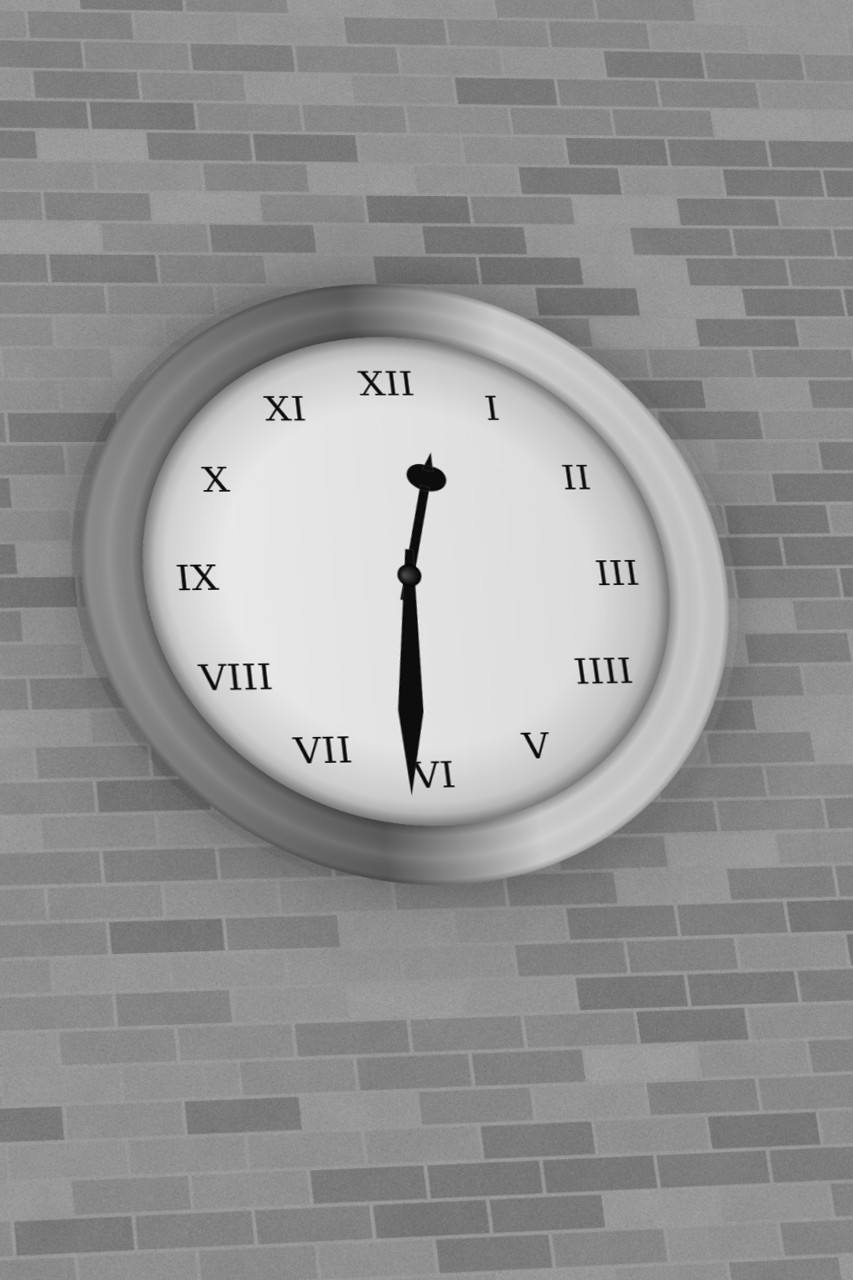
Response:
12.31
